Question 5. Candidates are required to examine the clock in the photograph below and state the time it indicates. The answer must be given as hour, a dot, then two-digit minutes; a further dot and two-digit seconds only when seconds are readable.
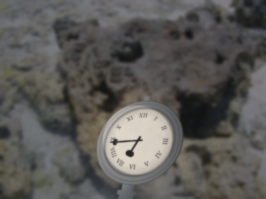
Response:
6.44
